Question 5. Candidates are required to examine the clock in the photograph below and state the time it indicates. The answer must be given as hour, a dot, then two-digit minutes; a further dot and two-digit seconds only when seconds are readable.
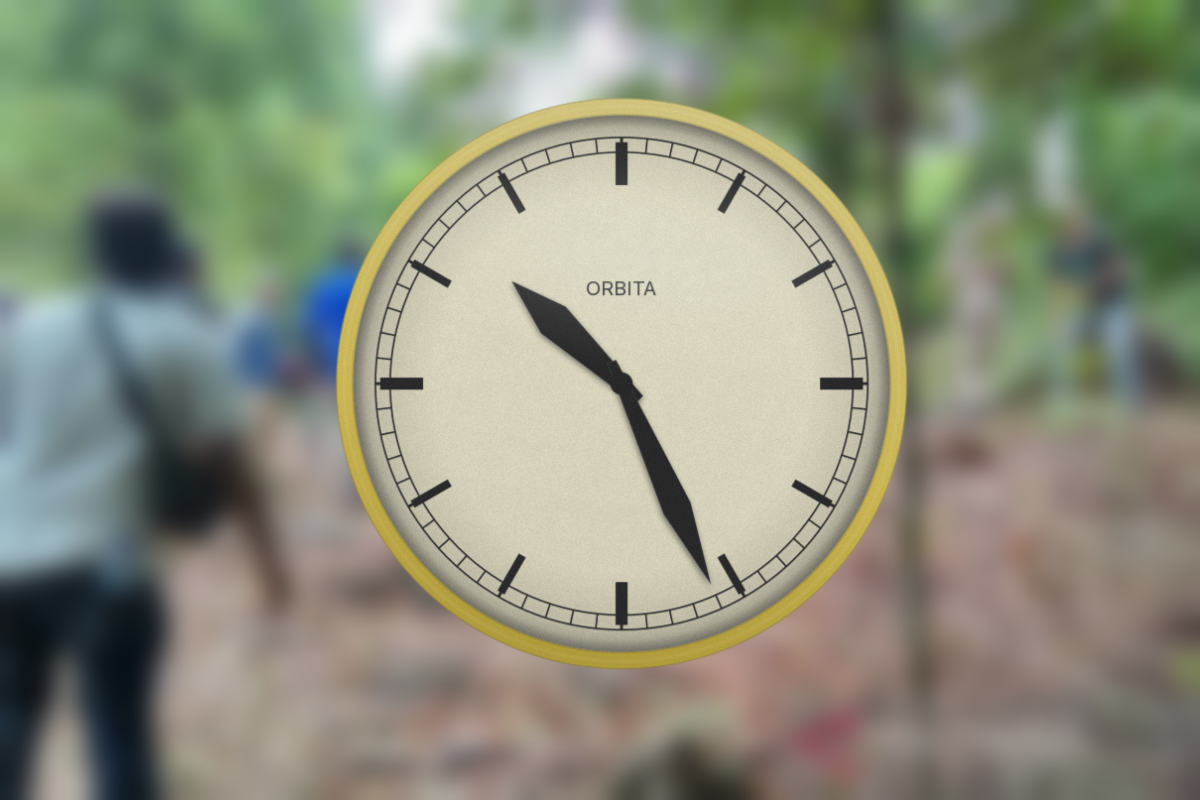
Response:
10.26
